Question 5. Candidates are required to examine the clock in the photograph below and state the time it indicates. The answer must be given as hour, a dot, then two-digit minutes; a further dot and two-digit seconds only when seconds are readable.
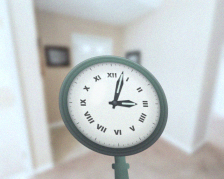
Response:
3.03
